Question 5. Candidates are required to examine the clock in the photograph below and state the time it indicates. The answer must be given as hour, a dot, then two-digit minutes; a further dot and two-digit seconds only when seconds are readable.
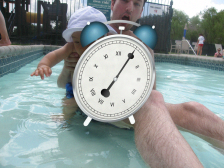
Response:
7.05
